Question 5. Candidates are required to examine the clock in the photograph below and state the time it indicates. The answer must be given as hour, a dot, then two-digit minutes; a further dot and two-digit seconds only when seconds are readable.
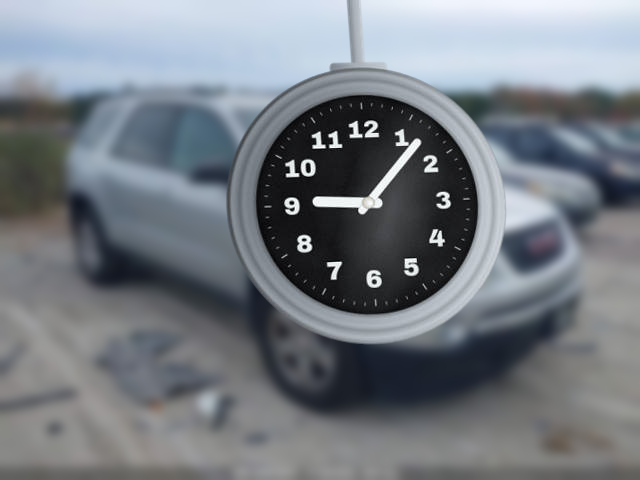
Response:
9.07
